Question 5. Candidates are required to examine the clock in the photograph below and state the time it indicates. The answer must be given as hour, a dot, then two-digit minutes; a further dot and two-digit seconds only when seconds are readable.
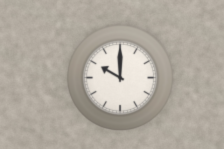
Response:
10.00
